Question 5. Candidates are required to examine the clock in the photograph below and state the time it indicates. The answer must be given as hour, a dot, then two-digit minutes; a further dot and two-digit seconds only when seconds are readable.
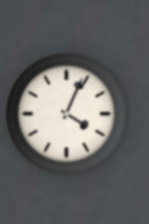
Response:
4.04
